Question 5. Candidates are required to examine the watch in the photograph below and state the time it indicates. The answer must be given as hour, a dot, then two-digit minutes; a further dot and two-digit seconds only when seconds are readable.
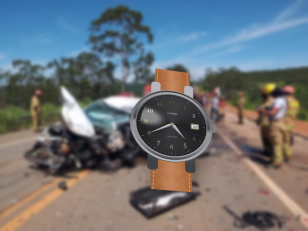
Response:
4.40
